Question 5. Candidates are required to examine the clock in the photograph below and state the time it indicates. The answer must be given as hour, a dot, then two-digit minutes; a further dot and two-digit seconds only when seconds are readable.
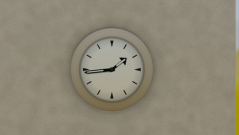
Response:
1.44
